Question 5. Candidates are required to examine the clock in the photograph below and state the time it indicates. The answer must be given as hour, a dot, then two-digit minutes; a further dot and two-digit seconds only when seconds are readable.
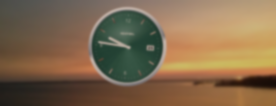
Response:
9.46
